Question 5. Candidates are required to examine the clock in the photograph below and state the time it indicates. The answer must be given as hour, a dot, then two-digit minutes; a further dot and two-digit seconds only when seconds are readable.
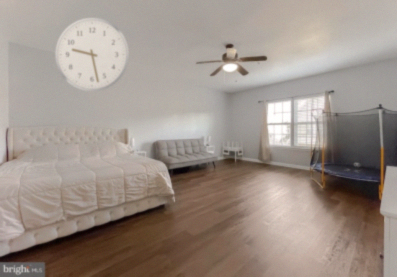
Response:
9.28
